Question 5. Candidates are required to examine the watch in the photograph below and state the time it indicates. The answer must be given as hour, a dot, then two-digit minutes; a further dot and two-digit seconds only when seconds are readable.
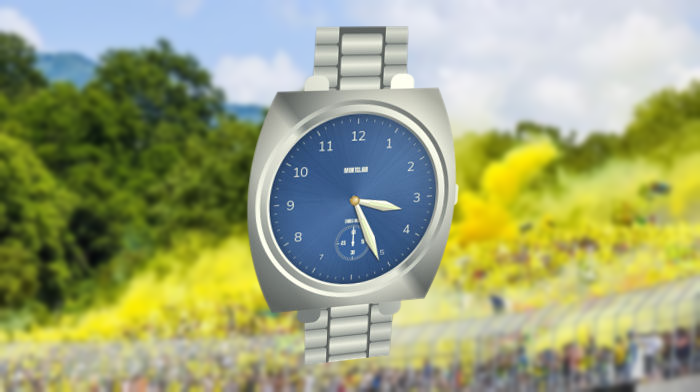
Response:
3.26
